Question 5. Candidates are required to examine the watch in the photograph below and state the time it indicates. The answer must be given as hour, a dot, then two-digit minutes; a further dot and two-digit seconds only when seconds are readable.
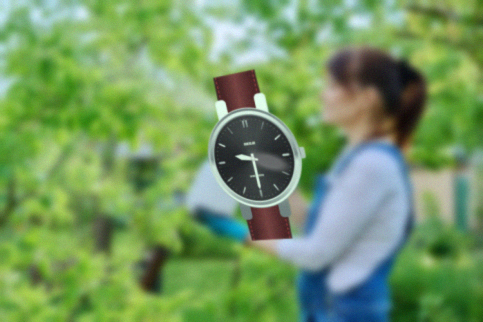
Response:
9.30
